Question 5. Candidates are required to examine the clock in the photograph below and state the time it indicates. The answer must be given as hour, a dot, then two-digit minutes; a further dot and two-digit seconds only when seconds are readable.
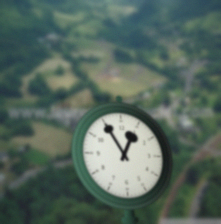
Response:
12.55
